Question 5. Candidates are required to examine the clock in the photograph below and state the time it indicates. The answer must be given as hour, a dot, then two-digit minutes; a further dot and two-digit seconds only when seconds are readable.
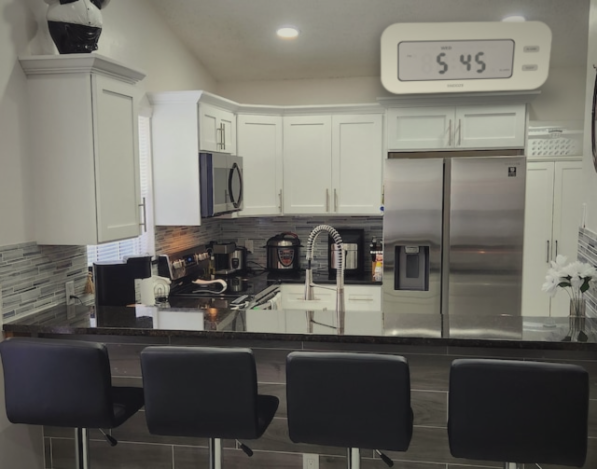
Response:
5.45
